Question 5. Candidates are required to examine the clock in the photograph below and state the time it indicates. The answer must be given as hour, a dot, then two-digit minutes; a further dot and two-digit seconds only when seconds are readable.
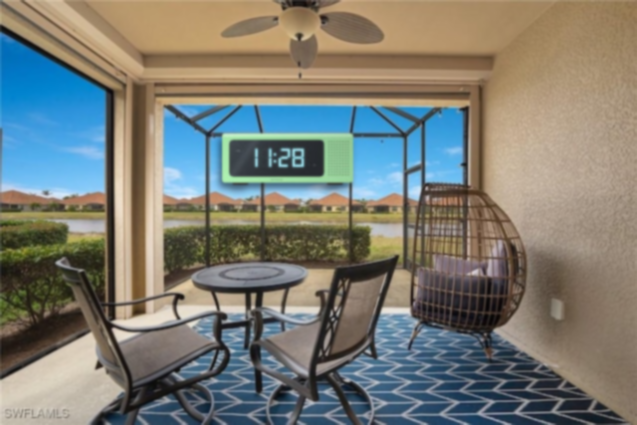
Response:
11.28
